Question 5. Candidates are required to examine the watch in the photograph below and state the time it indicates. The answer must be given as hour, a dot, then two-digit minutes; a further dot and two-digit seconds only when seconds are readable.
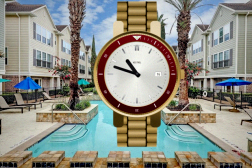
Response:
10.48
